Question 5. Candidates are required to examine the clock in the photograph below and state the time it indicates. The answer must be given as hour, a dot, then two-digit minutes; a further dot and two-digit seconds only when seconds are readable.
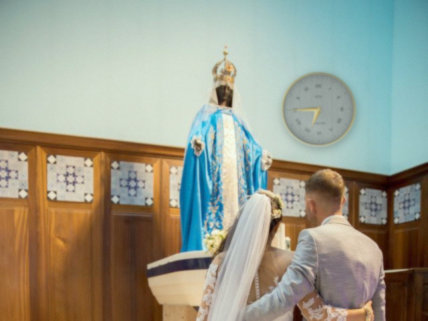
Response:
6.45
